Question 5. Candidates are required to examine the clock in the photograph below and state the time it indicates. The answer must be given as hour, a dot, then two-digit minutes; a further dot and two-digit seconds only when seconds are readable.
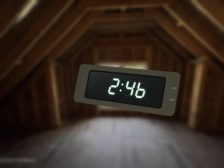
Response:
2.46
